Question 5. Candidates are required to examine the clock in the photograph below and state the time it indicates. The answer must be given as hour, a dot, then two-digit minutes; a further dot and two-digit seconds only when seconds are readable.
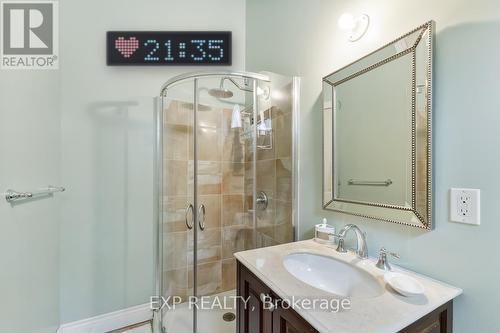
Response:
21.35
